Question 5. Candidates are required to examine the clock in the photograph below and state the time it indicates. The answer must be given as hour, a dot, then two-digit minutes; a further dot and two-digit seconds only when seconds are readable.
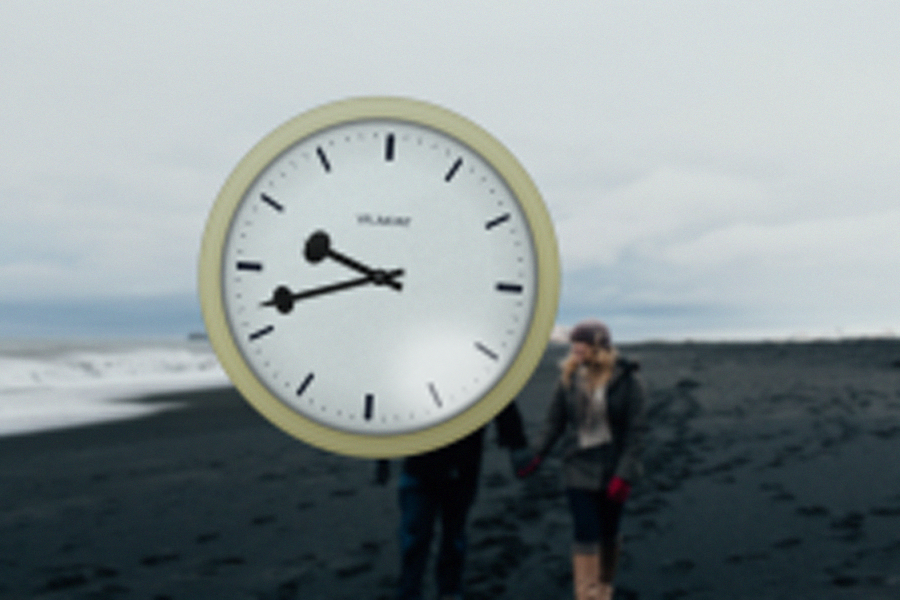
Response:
9.42
